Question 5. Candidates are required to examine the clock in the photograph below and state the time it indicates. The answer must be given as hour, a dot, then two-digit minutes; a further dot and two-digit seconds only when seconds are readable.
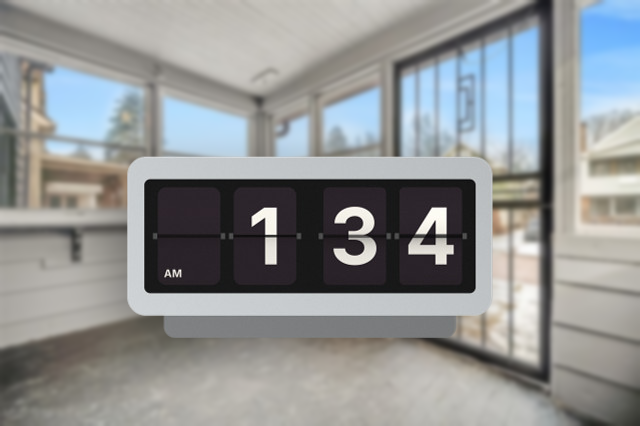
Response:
1.34
